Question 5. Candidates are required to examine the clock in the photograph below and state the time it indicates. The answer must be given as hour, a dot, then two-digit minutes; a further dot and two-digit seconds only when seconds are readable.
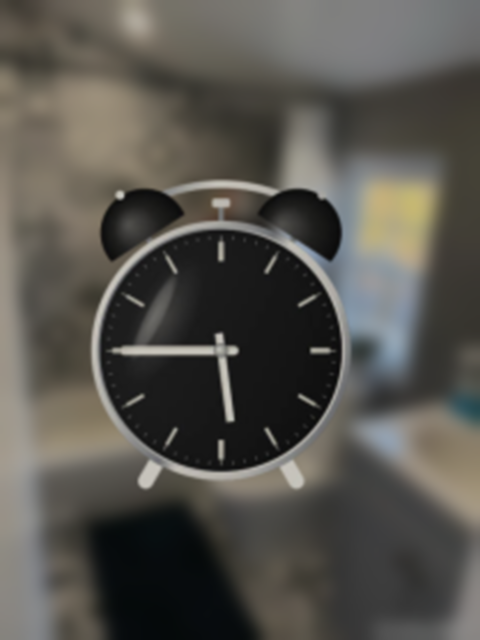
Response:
5.45
